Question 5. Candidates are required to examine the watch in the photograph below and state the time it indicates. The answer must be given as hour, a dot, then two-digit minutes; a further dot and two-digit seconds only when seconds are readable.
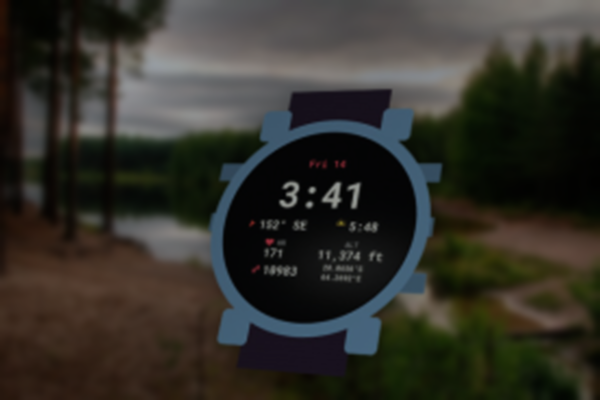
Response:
3.41
